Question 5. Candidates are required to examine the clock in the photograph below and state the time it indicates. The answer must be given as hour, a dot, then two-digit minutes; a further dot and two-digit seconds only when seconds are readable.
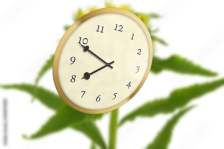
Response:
7.49
